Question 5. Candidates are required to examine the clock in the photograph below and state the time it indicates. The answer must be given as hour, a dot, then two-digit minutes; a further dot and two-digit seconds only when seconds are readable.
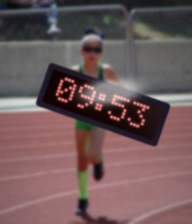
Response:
9.53
